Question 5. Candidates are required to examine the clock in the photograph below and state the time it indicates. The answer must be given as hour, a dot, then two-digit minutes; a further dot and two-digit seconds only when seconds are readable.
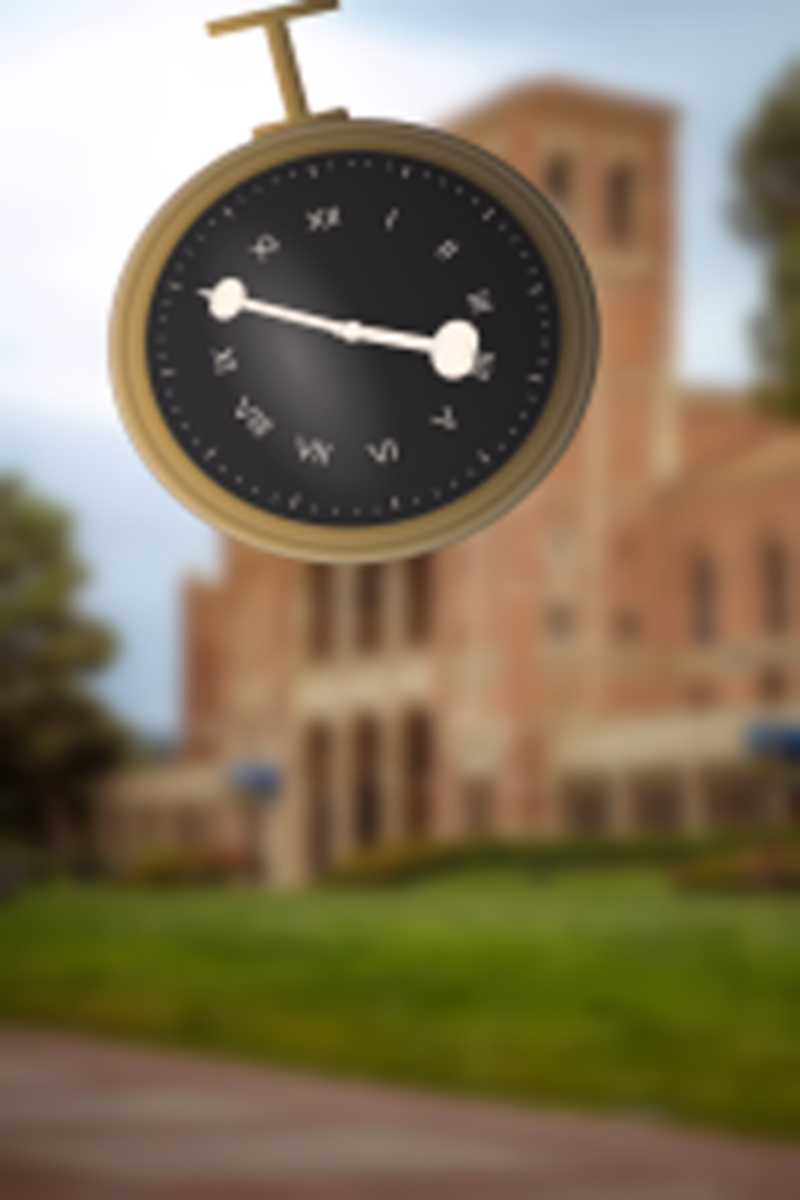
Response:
3.50
